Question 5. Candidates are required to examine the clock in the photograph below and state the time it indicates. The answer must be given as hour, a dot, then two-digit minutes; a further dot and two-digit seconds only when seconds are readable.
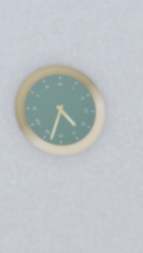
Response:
4.33
